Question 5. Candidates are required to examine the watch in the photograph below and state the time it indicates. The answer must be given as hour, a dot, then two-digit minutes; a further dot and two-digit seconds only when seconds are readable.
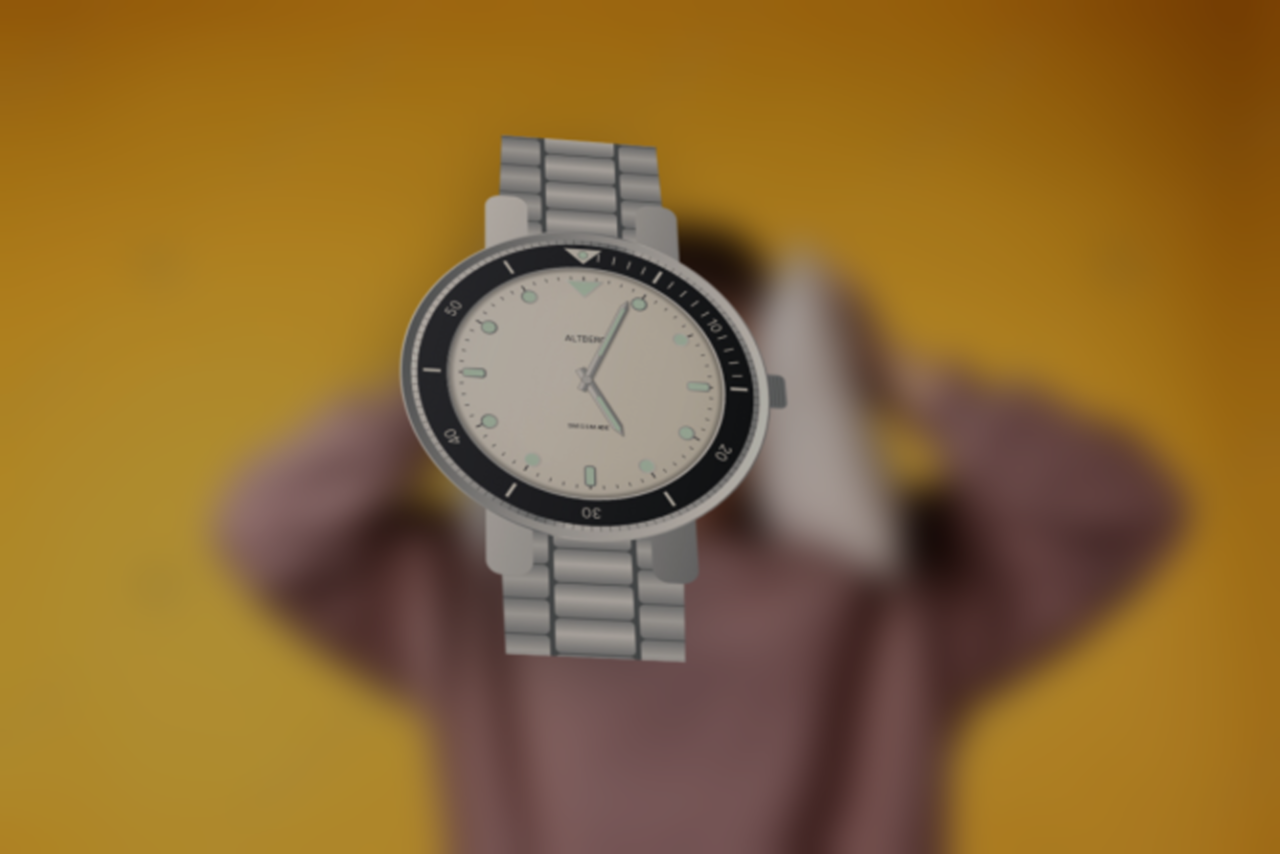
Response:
5.04
